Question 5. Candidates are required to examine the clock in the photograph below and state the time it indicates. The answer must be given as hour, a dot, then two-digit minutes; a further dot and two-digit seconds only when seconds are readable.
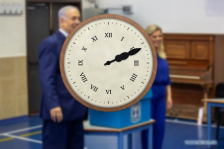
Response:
2.11
